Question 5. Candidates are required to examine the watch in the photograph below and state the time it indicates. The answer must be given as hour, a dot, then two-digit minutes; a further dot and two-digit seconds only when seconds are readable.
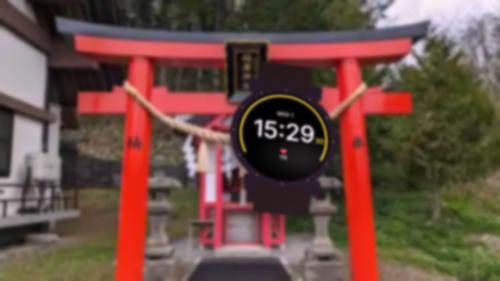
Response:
15.29
